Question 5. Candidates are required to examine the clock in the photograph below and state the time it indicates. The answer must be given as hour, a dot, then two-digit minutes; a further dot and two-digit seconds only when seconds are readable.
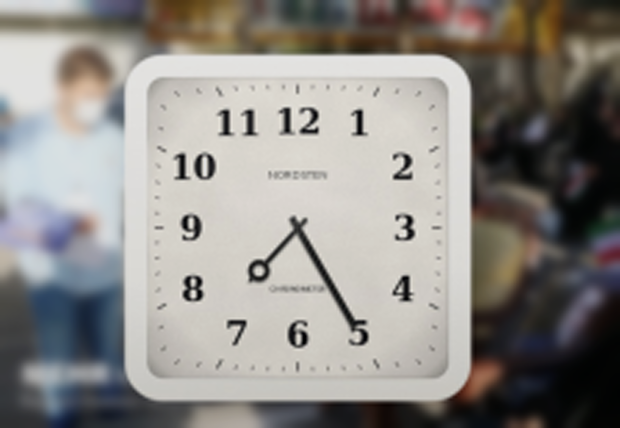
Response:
7.25
